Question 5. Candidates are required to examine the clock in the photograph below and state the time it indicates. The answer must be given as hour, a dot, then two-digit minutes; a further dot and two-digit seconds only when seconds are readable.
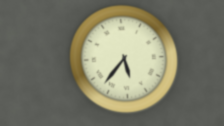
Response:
5.37
